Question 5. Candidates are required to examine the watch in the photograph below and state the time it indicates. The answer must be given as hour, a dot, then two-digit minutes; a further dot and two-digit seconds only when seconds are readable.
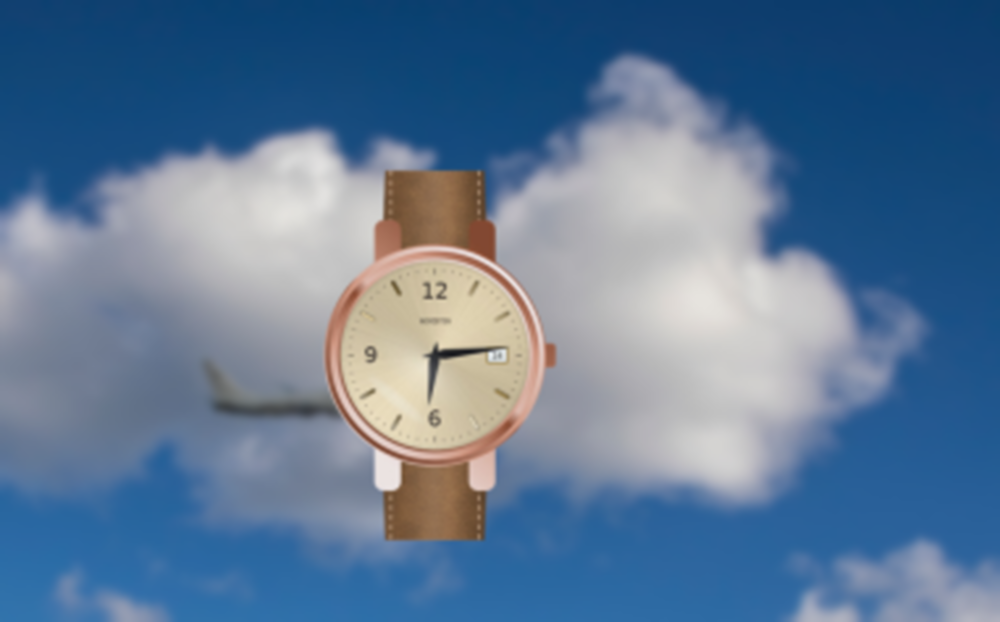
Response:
6.14
